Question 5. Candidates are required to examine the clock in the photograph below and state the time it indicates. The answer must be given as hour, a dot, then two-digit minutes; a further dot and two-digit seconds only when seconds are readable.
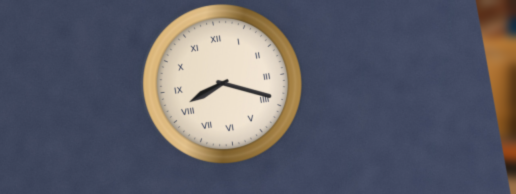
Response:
8.19
